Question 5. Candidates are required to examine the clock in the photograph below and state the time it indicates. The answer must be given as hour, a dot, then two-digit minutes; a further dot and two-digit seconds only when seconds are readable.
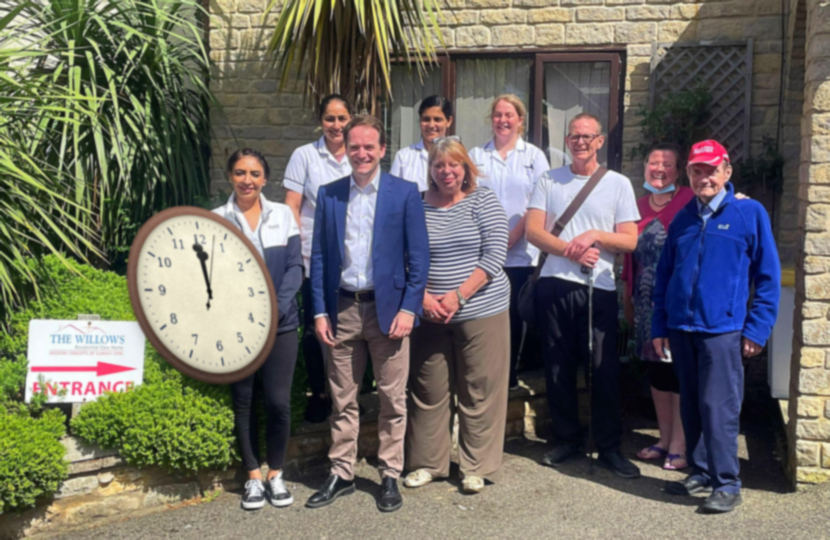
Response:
11.59.03
